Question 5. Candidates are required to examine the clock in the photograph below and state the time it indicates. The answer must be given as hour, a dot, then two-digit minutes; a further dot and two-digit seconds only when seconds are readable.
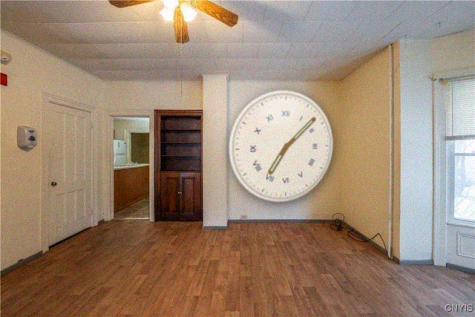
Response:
7.08
